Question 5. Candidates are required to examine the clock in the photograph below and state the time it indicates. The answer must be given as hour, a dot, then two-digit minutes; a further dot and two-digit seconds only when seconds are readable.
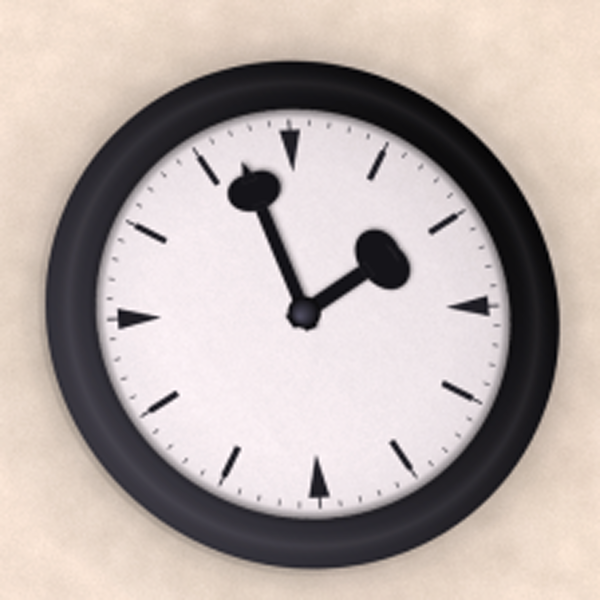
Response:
1.57
